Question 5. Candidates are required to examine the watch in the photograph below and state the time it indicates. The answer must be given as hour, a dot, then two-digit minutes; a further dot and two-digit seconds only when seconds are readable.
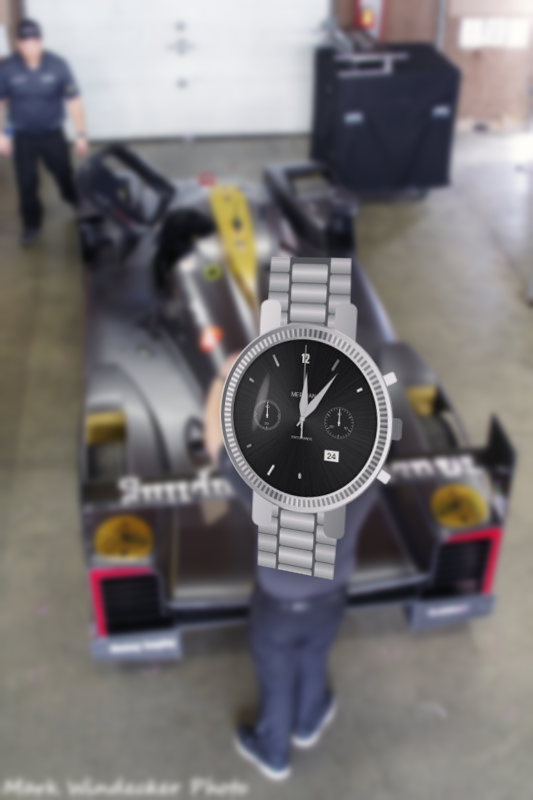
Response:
12.06
